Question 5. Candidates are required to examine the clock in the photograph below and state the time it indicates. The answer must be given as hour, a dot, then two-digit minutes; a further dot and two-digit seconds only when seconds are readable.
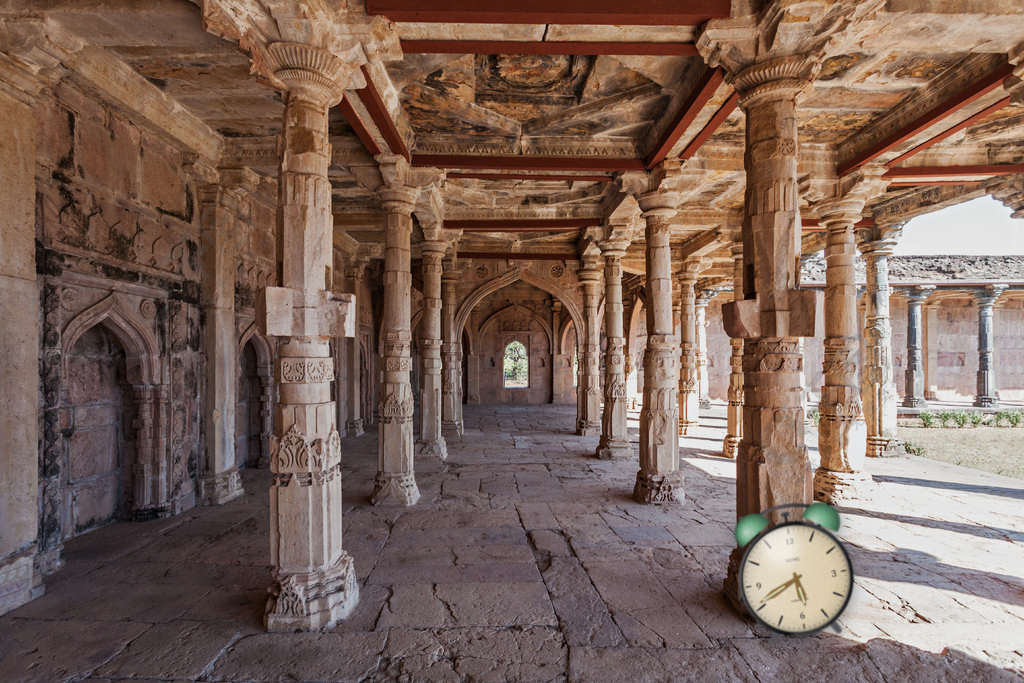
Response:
5.41
